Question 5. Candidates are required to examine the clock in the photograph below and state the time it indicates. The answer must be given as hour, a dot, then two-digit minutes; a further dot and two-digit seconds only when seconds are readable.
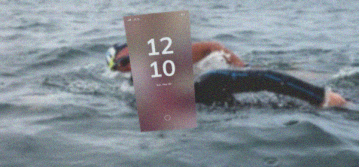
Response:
12.10
